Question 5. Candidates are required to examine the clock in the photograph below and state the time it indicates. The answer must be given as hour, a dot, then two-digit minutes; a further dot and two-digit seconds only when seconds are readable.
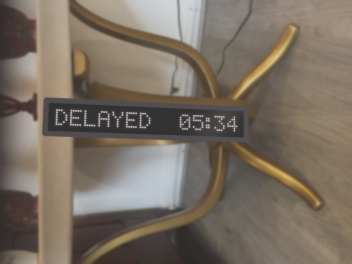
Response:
5.34
